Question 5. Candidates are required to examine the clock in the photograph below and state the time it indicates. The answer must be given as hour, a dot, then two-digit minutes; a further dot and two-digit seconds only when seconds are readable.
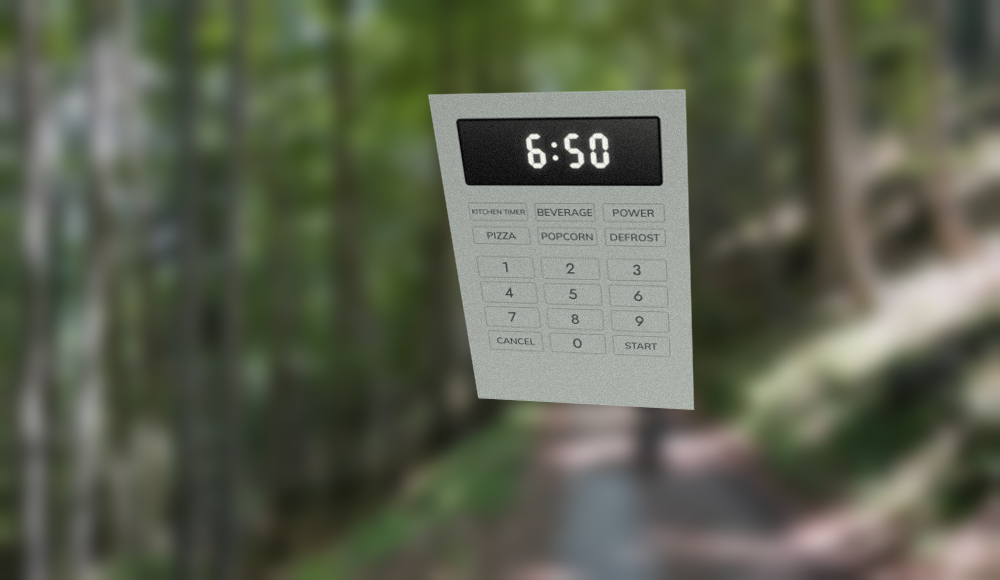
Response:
6.50
